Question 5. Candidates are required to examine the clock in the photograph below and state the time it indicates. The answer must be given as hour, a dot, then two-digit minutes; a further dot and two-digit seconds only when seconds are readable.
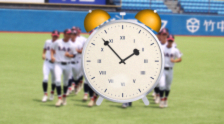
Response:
1.53
